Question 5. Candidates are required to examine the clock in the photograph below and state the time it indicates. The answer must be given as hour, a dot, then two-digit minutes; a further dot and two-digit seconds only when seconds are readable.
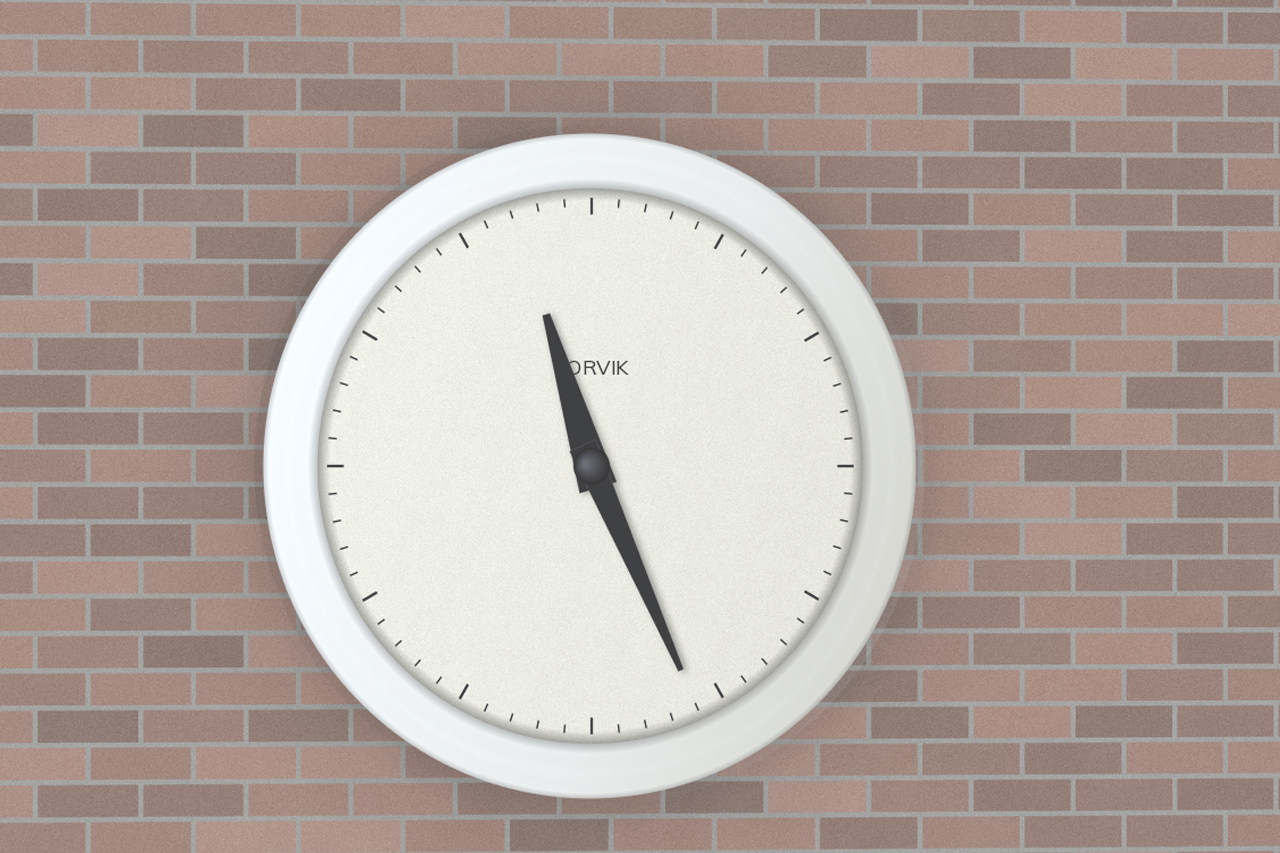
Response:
11.26
